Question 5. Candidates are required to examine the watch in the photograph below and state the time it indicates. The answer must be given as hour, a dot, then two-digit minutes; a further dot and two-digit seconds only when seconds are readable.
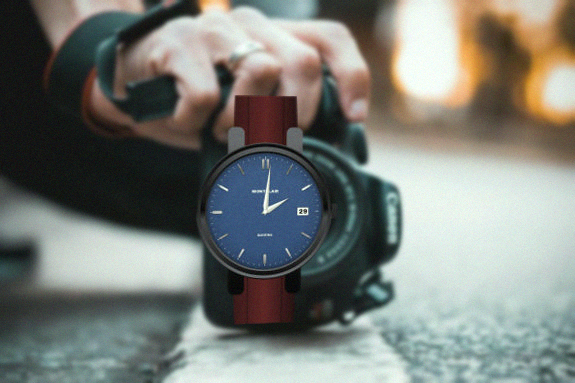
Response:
2.01
